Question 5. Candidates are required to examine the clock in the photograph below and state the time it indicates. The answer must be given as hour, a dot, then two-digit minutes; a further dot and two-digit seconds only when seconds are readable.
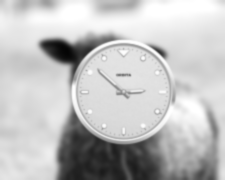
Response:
2.52
